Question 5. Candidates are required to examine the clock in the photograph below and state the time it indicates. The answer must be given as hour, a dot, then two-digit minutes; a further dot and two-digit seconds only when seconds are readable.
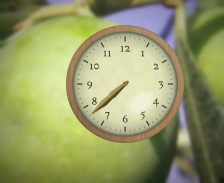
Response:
7.38
